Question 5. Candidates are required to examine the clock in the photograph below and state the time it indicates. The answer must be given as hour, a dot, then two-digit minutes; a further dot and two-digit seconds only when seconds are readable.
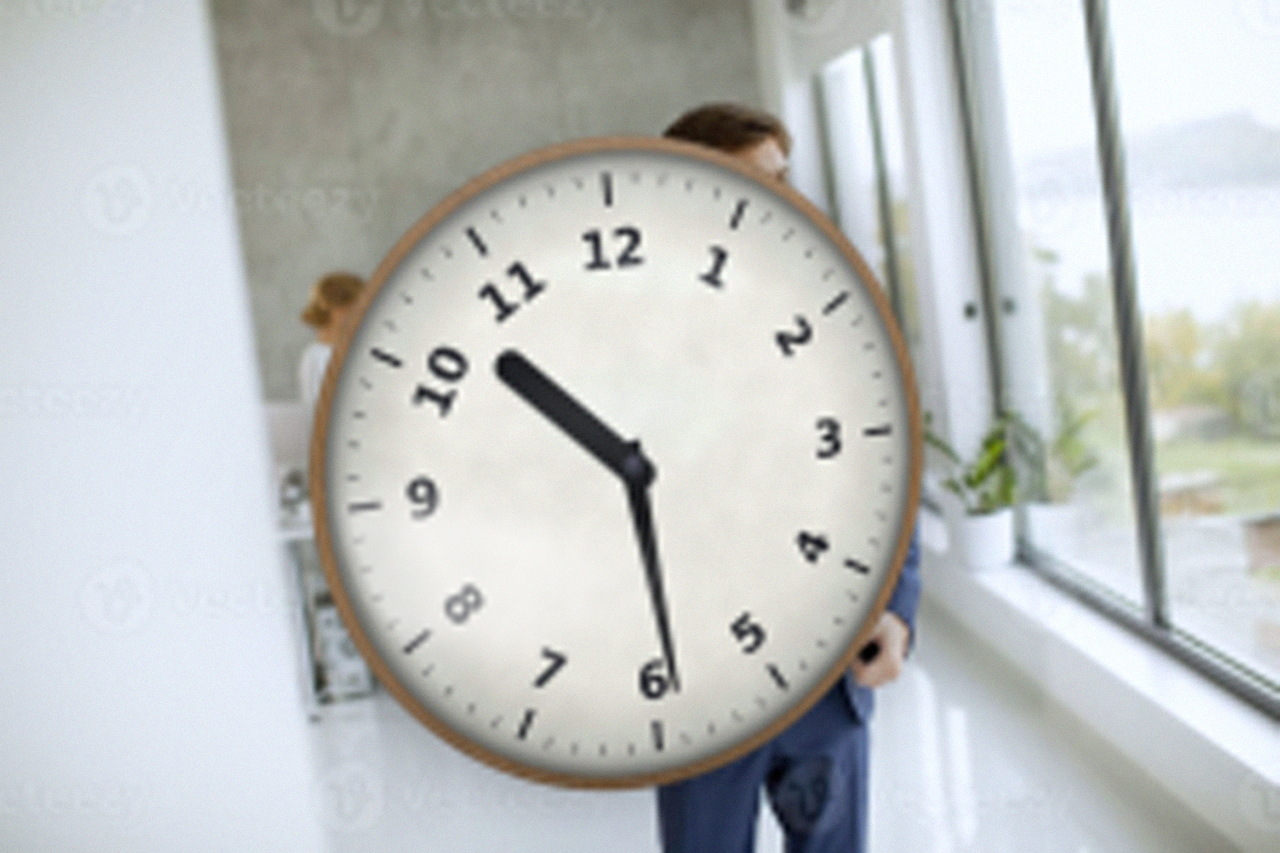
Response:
10.29
